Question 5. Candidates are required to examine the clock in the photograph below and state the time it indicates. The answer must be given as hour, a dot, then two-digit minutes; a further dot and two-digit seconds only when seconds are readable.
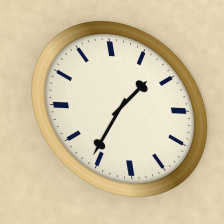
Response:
1.36
